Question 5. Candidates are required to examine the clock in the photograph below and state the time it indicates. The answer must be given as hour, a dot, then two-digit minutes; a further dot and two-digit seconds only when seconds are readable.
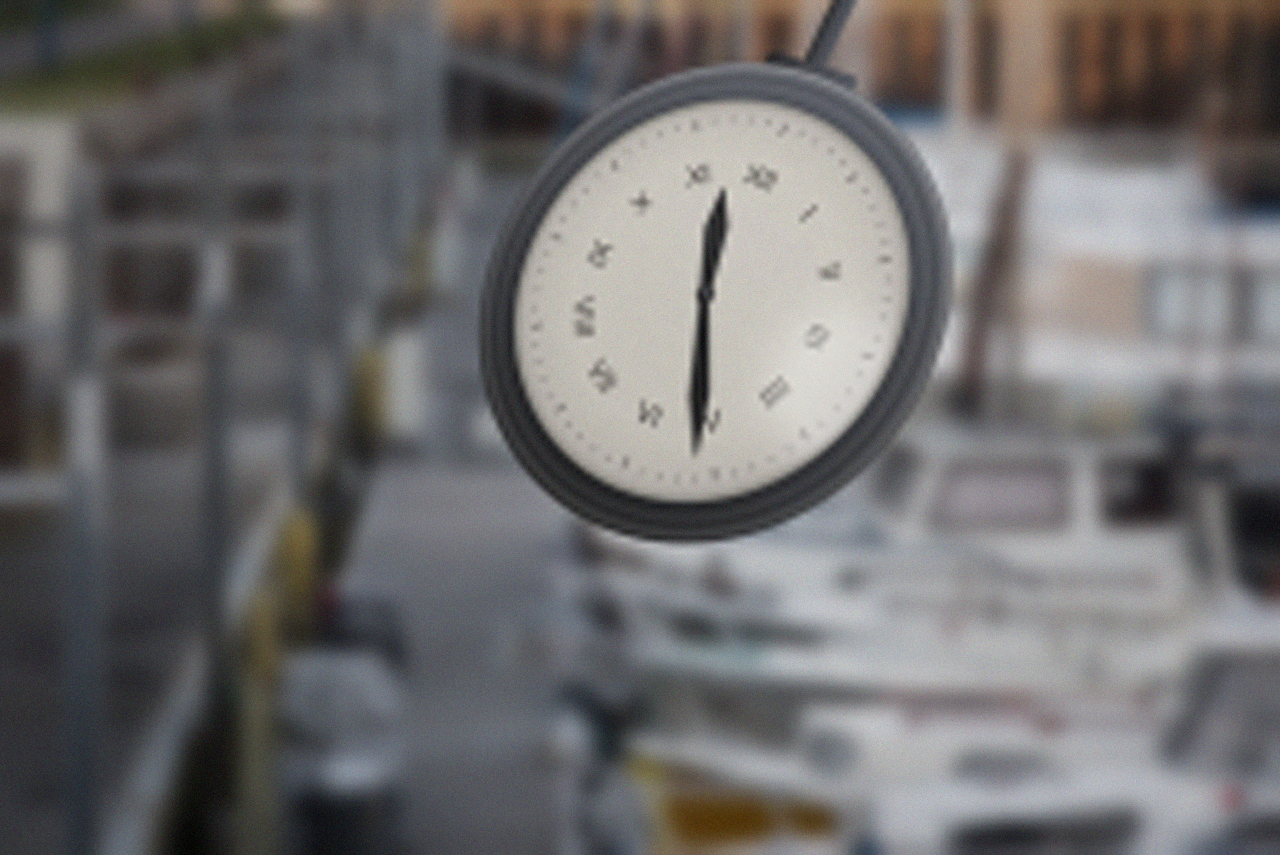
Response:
11.26
